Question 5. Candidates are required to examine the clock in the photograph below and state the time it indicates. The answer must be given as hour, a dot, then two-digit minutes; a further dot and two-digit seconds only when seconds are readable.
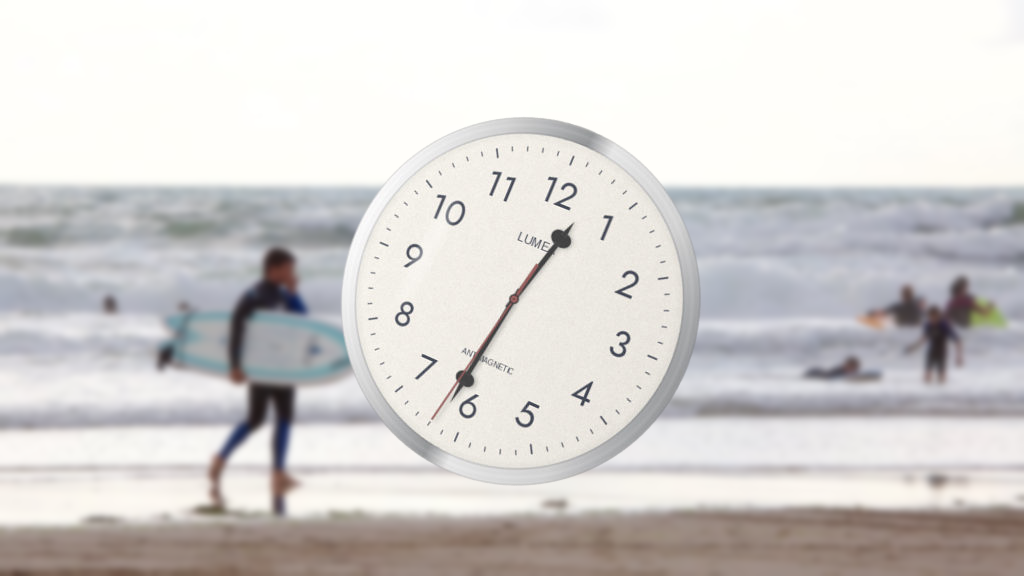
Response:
12.31.32
